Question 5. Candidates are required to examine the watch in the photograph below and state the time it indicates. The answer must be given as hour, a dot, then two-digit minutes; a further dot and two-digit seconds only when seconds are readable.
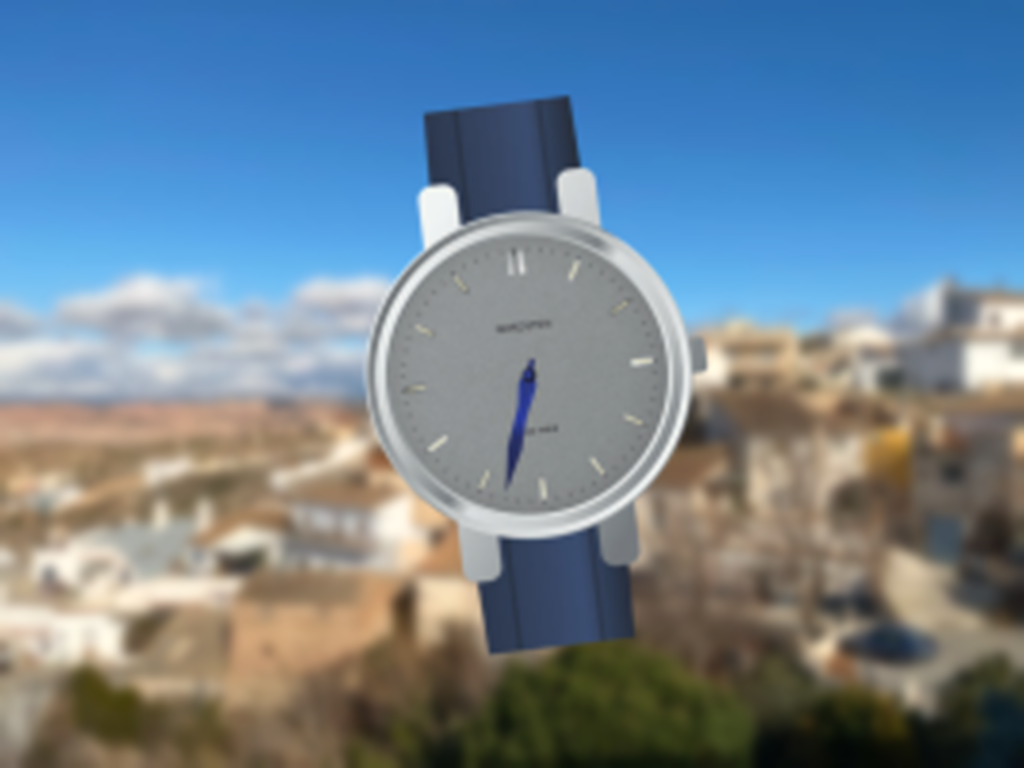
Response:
6.33
